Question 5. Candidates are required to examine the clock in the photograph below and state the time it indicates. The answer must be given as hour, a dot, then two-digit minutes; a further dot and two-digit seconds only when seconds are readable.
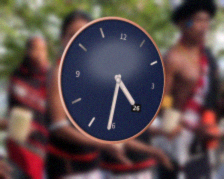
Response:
4.31
